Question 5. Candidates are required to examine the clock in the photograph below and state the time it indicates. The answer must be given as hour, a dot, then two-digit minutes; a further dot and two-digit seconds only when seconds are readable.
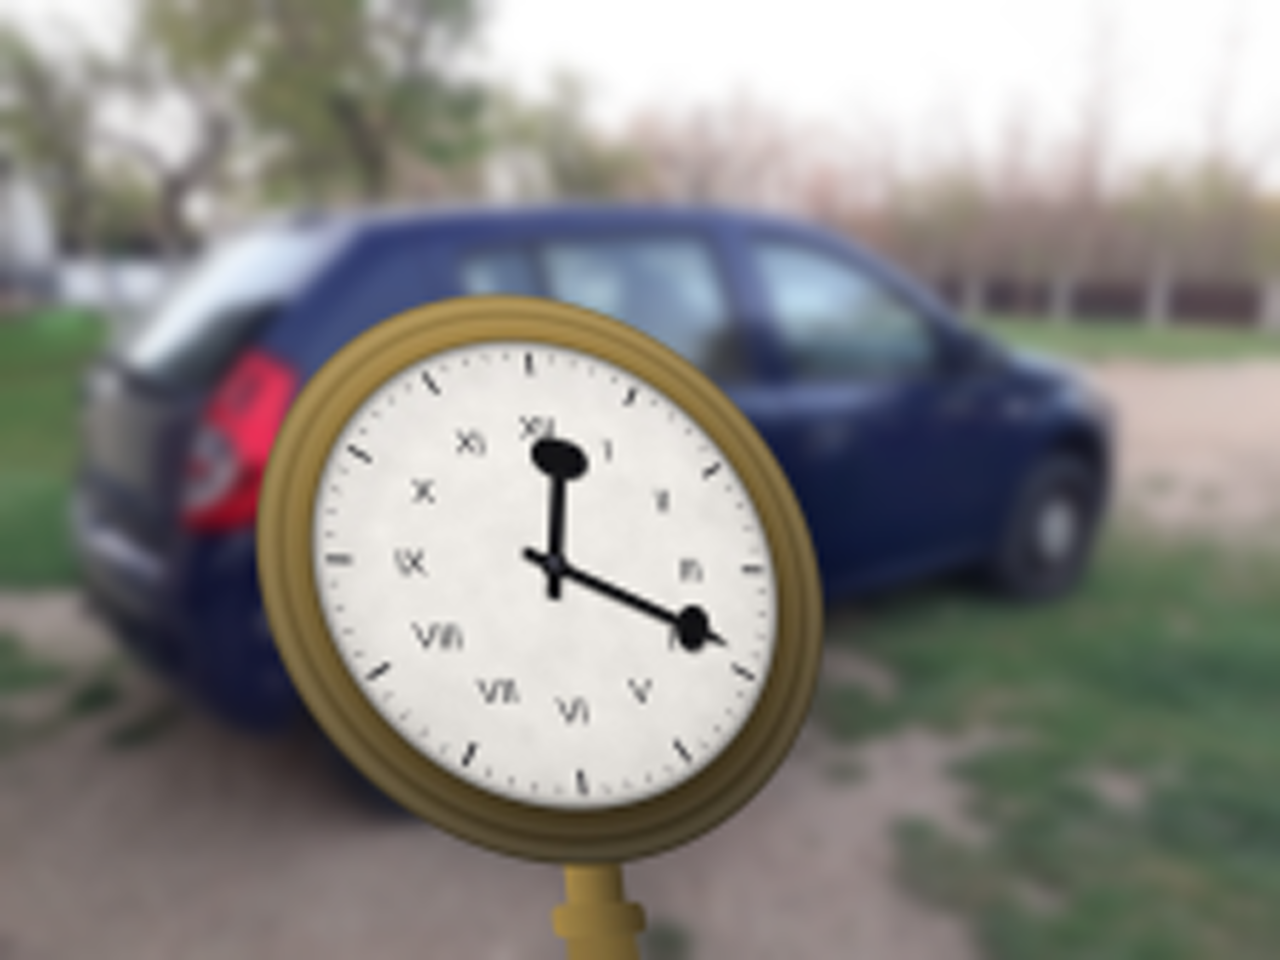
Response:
12.19
